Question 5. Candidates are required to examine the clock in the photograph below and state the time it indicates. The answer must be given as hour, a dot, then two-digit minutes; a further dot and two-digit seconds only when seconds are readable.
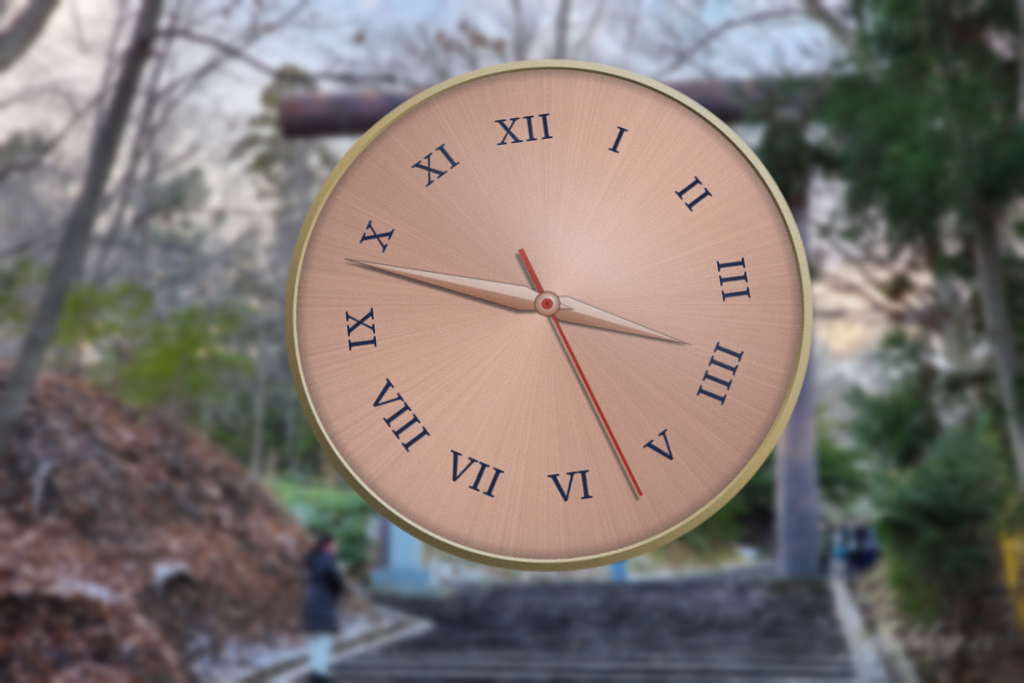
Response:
3.48.27
